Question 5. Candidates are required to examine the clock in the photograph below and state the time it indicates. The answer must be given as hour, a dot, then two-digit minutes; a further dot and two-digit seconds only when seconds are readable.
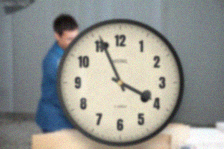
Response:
3.56
